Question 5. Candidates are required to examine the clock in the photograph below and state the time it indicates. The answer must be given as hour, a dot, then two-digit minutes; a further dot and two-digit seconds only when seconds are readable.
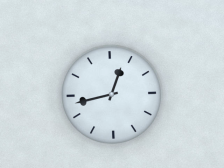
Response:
12.43
